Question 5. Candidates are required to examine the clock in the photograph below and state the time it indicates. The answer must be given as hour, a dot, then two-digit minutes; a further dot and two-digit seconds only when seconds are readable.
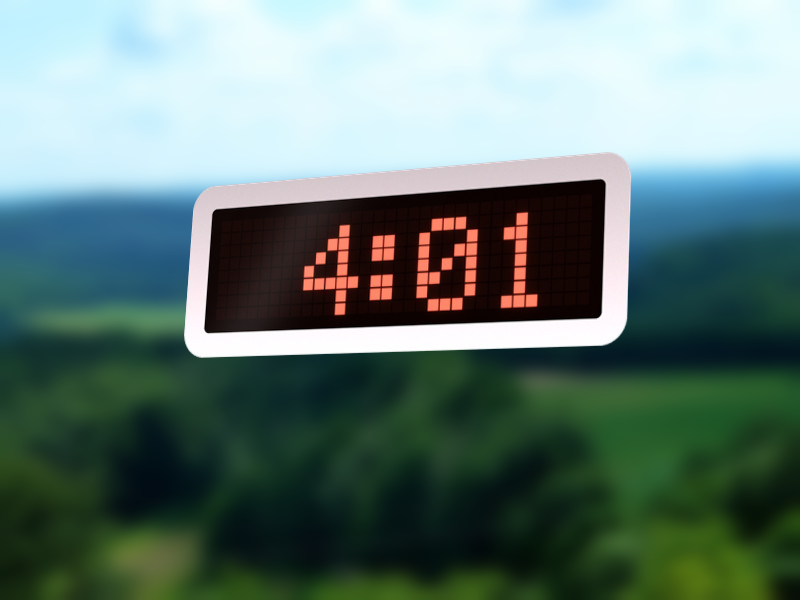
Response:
4.01
